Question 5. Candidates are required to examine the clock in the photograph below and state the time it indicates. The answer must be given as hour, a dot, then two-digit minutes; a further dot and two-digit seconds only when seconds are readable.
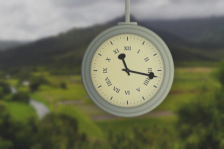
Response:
11.17
